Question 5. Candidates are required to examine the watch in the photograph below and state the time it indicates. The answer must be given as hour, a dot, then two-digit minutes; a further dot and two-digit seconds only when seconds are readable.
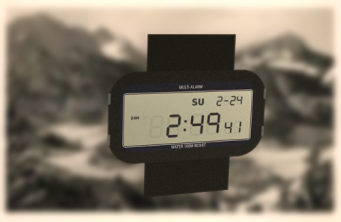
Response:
2.49.41
